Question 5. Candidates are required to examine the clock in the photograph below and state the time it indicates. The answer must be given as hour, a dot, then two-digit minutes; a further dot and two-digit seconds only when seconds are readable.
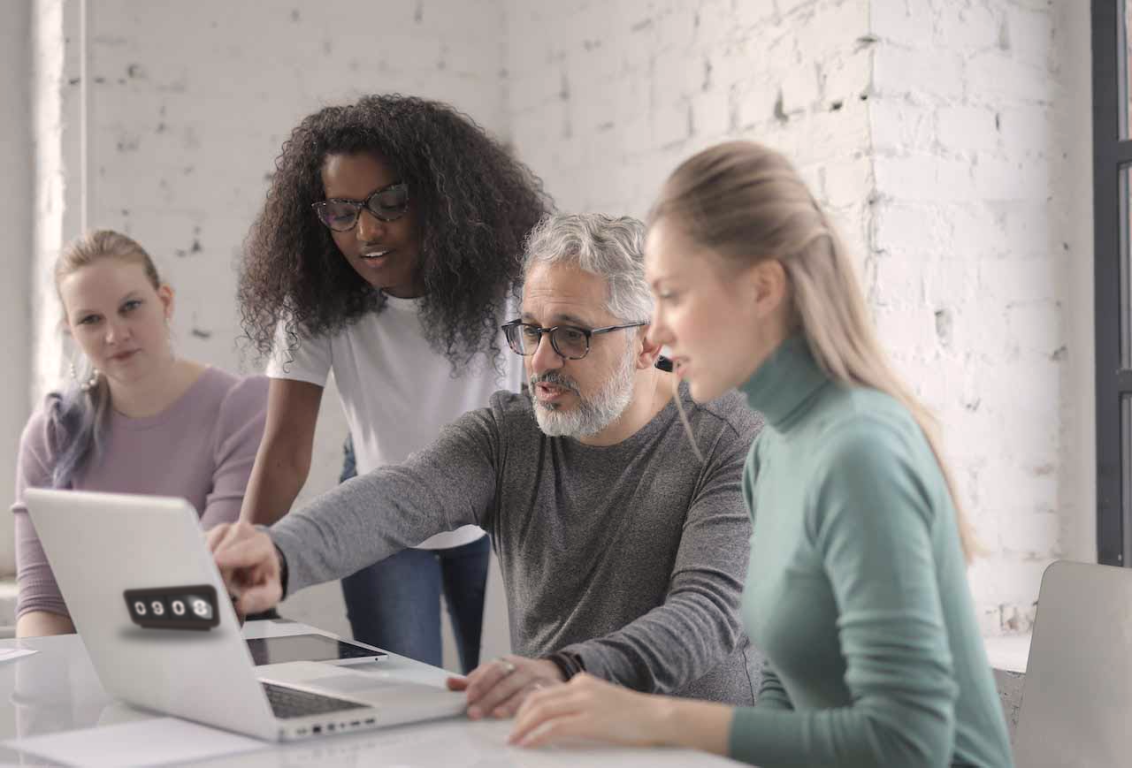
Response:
9.08
